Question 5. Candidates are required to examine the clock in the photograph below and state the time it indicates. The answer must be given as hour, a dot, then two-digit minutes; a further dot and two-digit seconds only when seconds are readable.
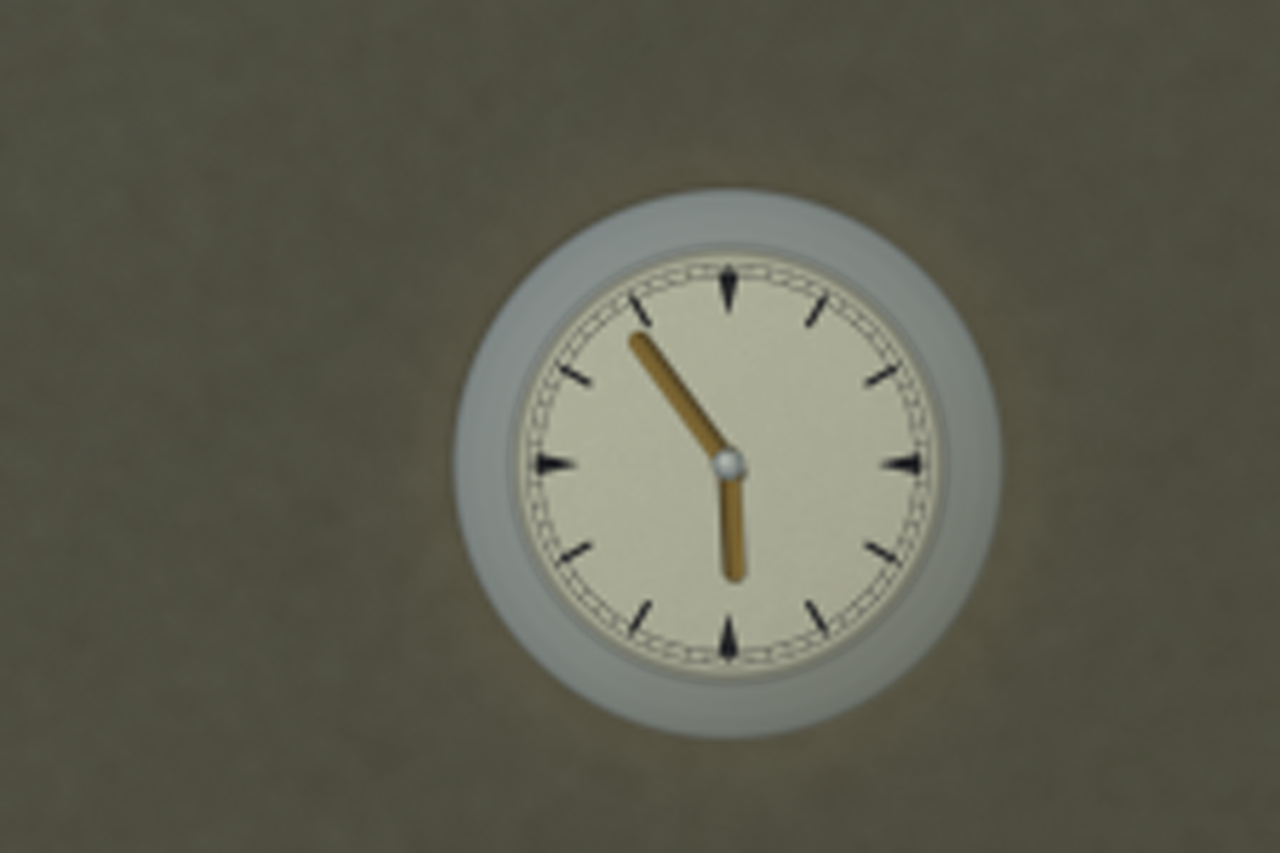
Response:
5.54
